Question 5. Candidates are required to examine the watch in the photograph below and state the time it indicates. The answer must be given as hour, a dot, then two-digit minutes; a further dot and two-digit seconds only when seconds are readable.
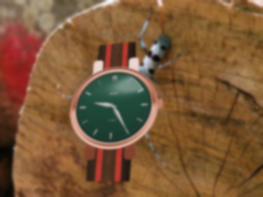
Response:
9.25
